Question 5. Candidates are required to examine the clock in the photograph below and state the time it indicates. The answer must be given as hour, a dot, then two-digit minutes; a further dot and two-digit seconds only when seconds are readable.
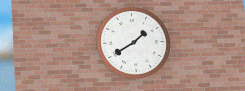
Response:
1.40
